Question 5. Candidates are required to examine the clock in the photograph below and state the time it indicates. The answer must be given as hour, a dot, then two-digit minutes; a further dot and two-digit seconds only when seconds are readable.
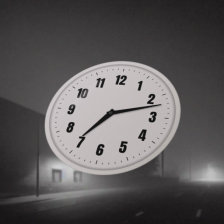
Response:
7.12
